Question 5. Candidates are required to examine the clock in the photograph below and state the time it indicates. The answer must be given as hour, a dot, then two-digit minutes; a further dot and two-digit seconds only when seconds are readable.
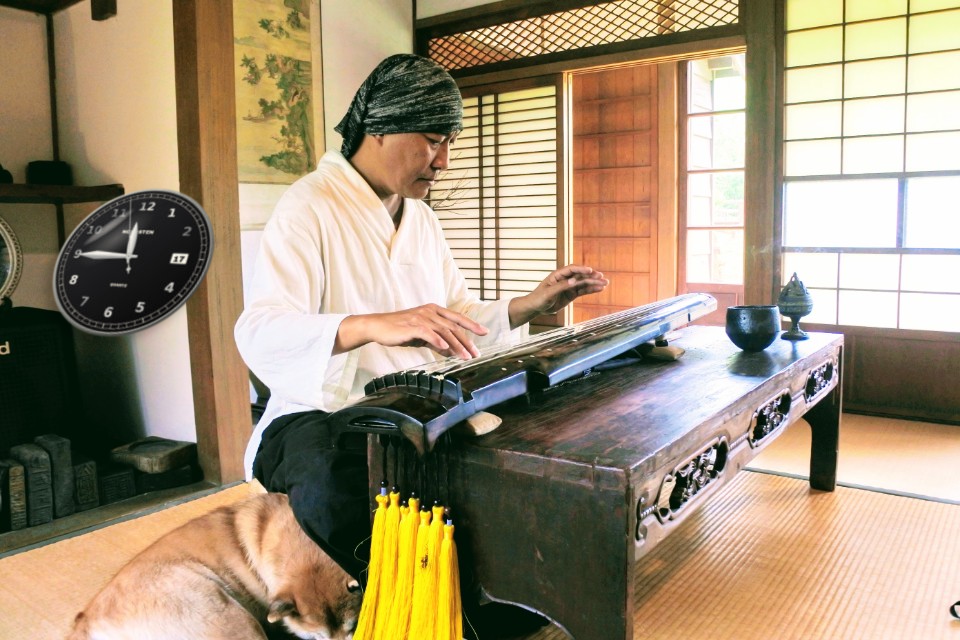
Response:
11.44.57
